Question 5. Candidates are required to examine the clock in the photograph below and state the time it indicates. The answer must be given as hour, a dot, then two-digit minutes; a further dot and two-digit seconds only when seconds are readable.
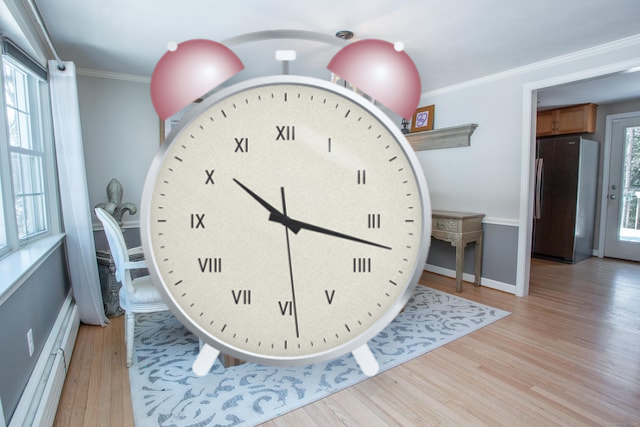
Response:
10.17.29
